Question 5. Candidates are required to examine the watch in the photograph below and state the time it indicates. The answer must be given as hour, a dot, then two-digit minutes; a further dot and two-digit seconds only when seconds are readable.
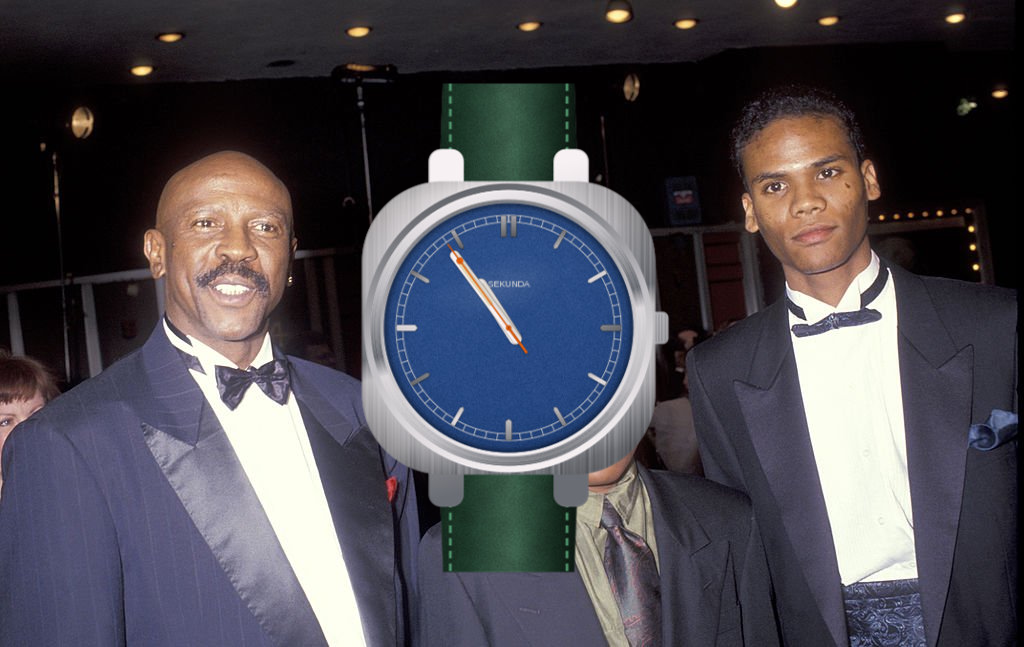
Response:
10.53.54
